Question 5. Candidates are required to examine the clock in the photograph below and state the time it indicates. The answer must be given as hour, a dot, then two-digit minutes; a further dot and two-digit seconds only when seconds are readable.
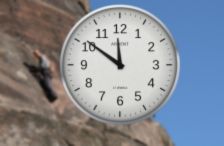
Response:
11.51
